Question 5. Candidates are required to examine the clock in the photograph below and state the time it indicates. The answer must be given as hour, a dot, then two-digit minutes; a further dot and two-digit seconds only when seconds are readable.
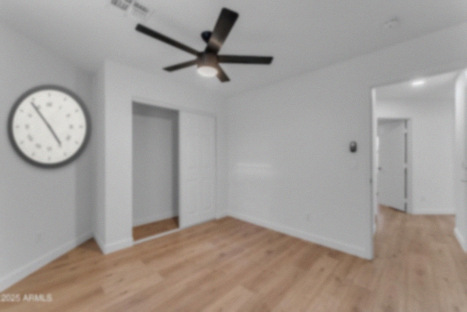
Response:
4.54
